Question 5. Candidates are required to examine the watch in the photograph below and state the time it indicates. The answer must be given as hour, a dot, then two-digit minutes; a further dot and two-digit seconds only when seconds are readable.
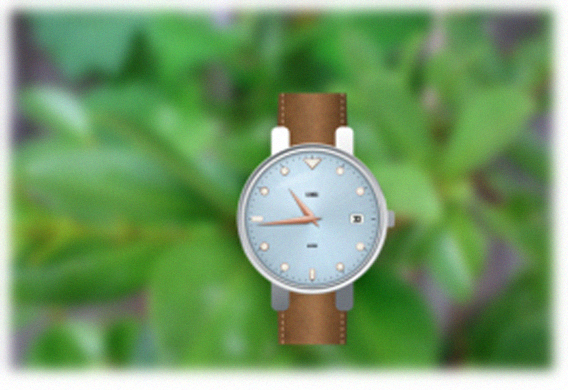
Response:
10.44
